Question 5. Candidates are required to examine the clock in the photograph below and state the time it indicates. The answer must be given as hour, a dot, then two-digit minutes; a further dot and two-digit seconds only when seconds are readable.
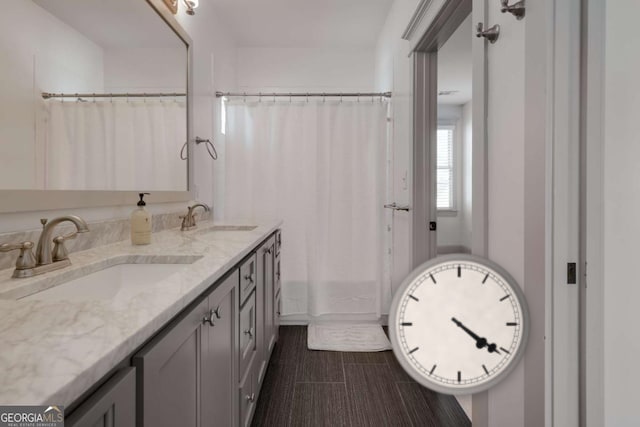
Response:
4.21
